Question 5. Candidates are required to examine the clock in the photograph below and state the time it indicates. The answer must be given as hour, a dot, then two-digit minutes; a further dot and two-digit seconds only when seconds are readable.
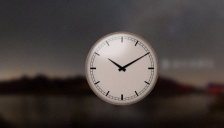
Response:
10.10
